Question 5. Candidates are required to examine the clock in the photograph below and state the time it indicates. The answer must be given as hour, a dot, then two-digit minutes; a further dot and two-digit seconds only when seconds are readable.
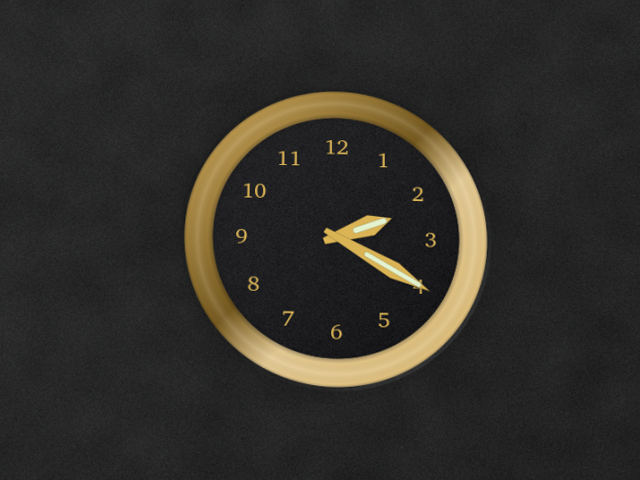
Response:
2.20
